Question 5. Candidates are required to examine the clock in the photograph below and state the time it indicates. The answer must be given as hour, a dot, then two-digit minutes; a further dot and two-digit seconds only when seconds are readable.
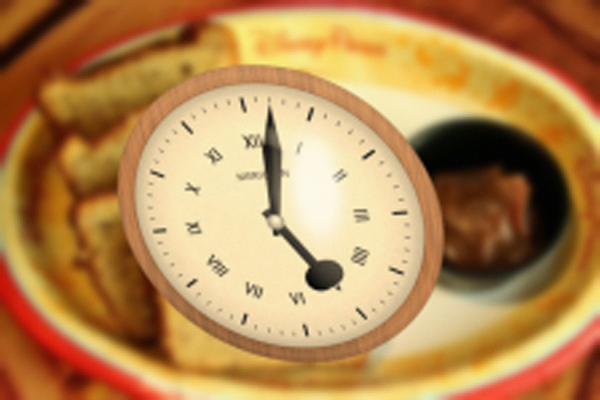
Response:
5.02
